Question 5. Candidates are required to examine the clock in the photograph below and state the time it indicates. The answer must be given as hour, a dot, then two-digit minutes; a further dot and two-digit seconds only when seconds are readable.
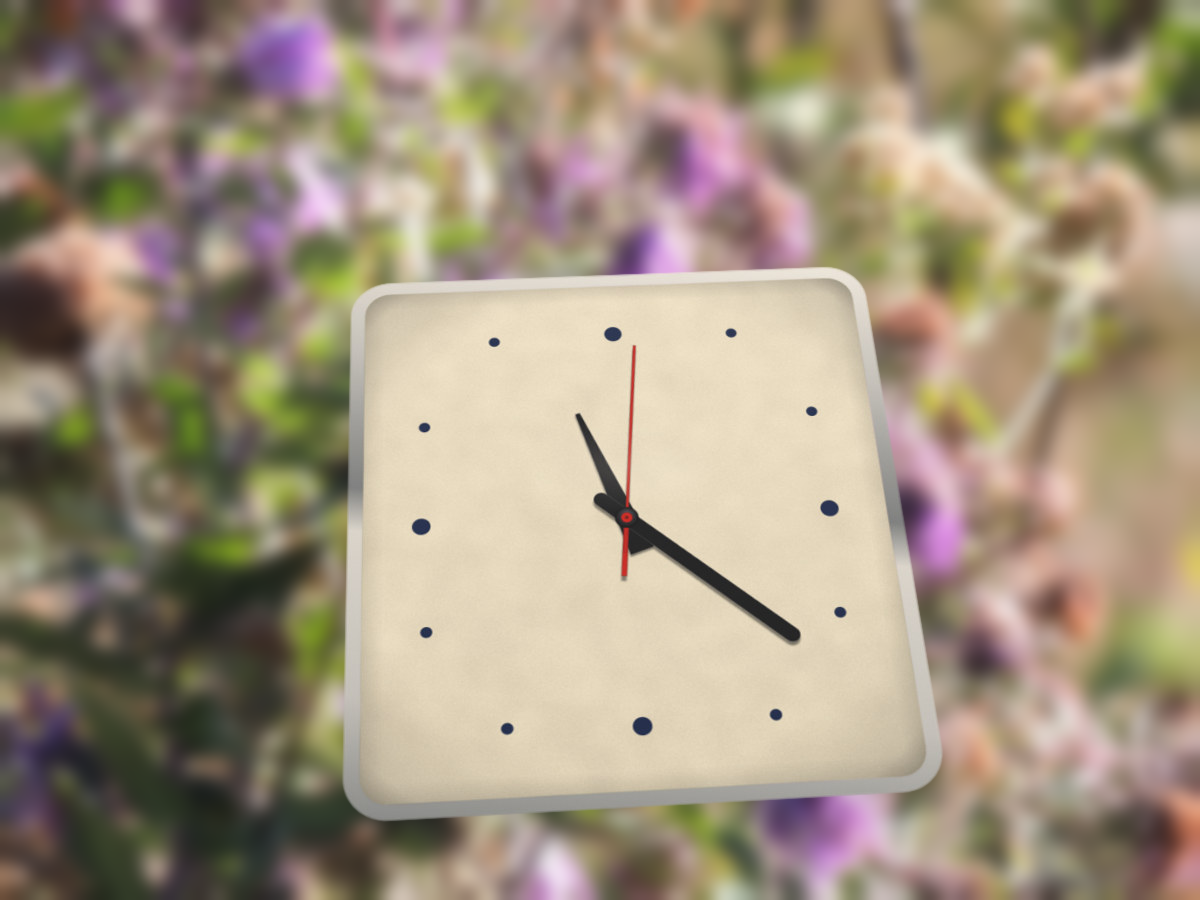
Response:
11.22.01
